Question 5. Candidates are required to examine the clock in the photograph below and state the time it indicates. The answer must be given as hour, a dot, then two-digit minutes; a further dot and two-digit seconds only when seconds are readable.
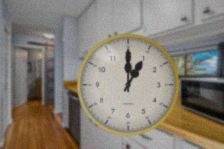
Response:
1.00
